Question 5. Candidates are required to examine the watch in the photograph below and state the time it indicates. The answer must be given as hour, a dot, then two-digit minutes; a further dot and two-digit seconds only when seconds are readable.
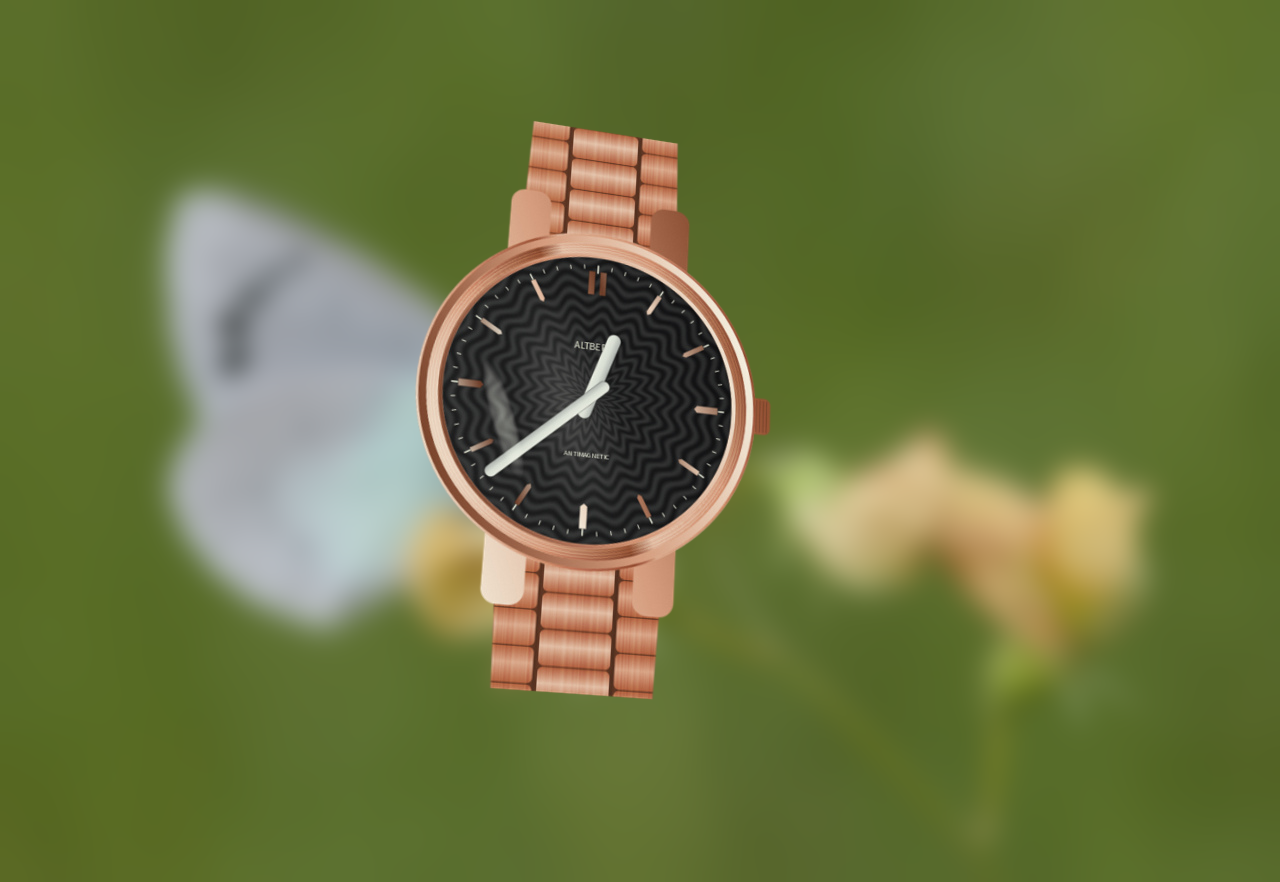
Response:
12.38
